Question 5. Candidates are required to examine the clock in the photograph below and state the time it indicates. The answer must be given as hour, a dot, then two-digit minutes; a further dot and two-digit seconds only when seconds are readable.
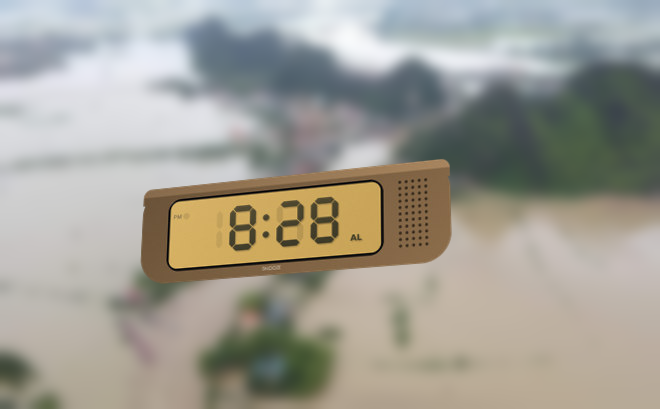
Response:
8.28
